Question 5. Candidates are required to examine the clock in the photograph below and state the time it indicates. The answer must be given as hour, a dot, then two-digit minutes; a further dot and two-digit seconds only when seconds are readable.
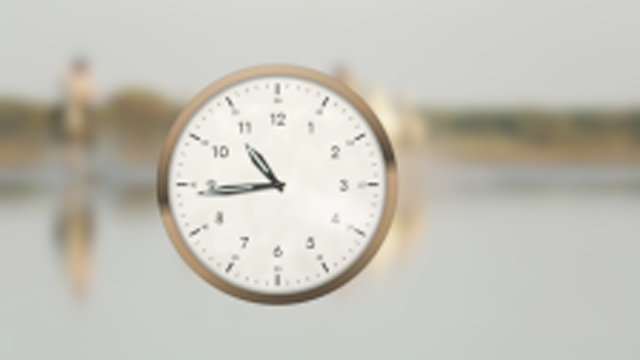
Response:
10.44
